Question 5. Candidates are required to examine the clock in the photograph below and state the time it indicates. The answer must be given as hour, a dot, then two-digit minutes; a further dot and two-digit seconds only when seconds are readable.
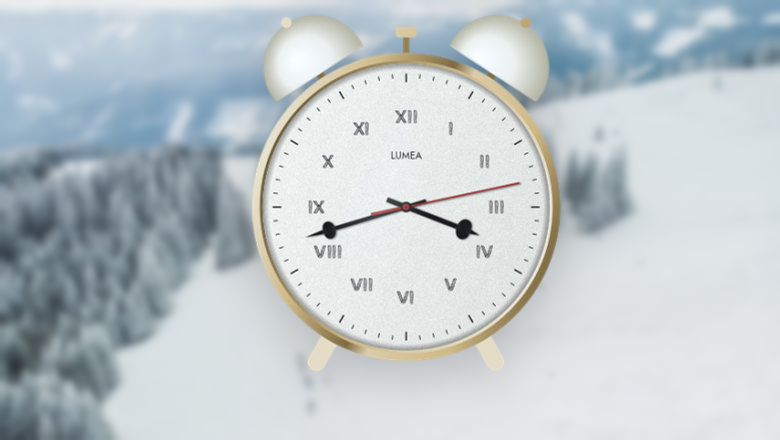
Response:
3.42.13
